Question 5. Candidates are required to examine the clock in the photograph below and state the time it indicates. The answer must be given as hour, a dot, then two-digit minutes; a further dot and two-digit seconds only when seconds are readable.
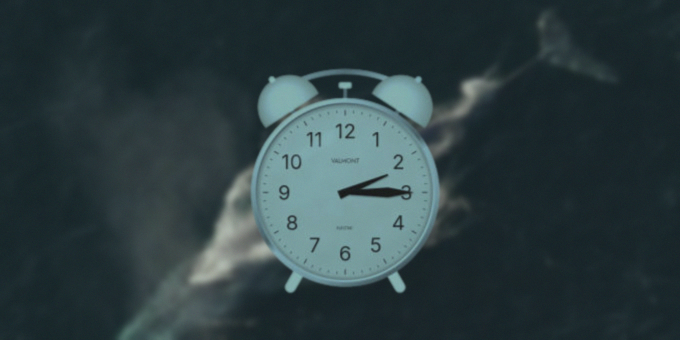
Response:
2.15
